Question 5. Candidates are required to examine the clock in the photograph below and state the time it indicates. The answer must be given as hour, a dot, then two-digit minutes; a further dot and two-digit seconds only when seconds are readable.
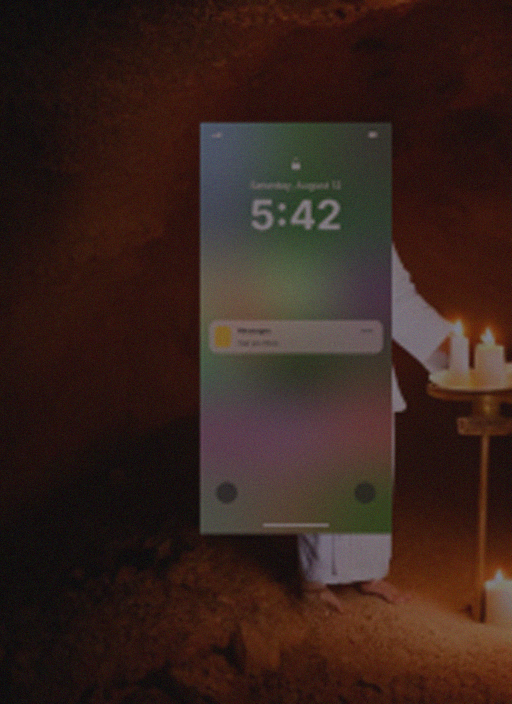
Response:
5.42
